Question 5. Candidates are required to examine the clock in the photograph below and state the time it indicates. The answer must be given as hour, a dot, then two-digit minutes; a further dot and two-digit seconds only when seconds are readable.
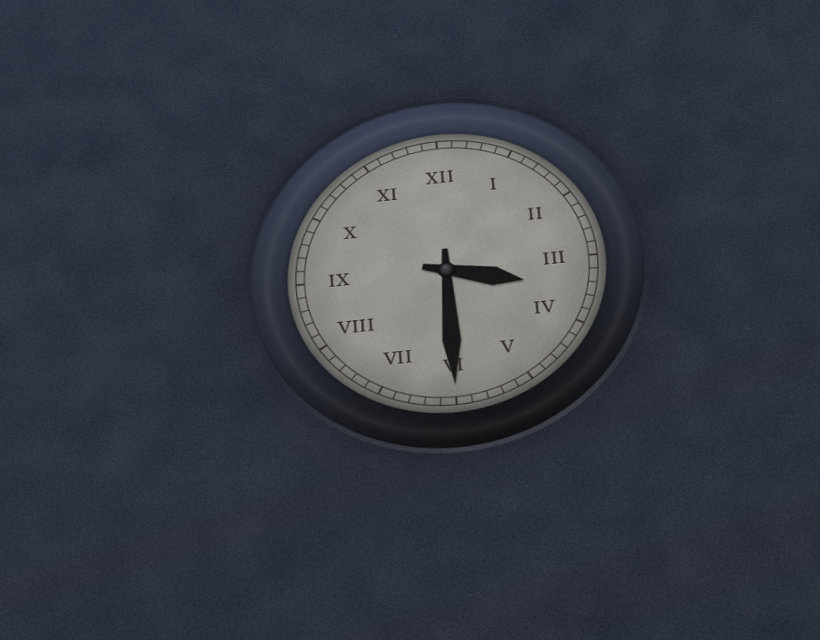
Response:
3.30
